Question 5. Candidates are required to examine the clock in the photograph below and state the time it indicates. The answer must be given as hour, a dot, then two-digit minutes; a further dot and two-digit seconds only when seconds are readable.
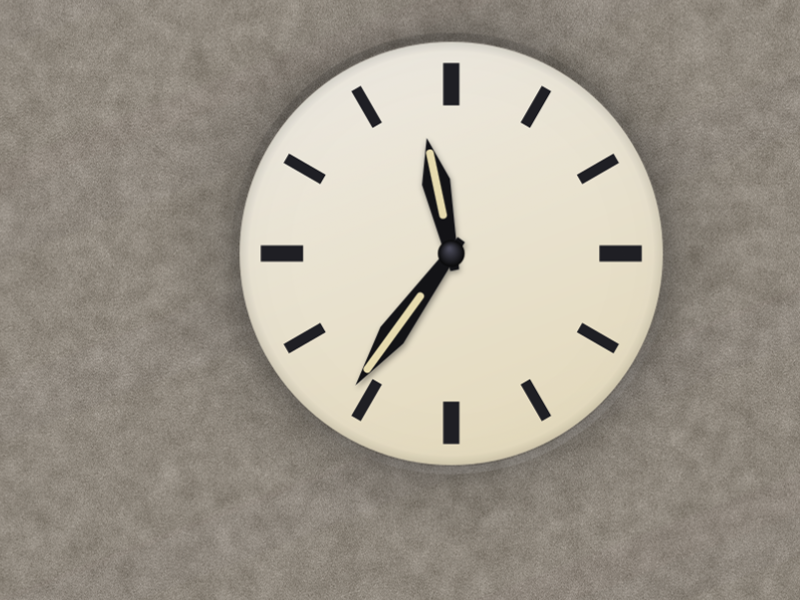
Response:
11.36
